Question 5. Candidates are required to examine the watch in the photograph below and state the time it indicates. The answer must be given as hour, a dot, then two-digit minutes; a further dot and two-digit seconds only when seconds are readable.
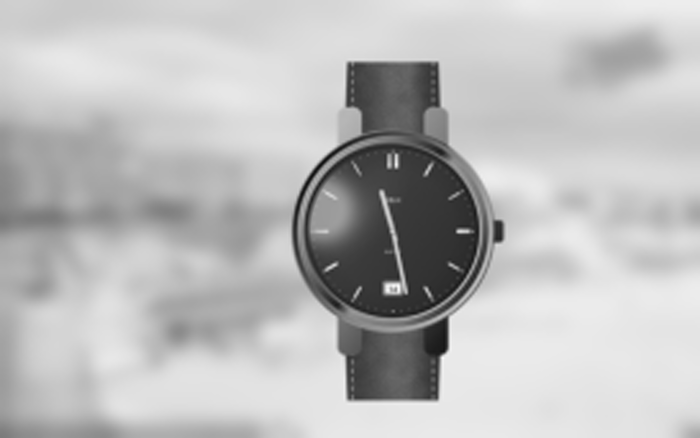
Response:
11.28
